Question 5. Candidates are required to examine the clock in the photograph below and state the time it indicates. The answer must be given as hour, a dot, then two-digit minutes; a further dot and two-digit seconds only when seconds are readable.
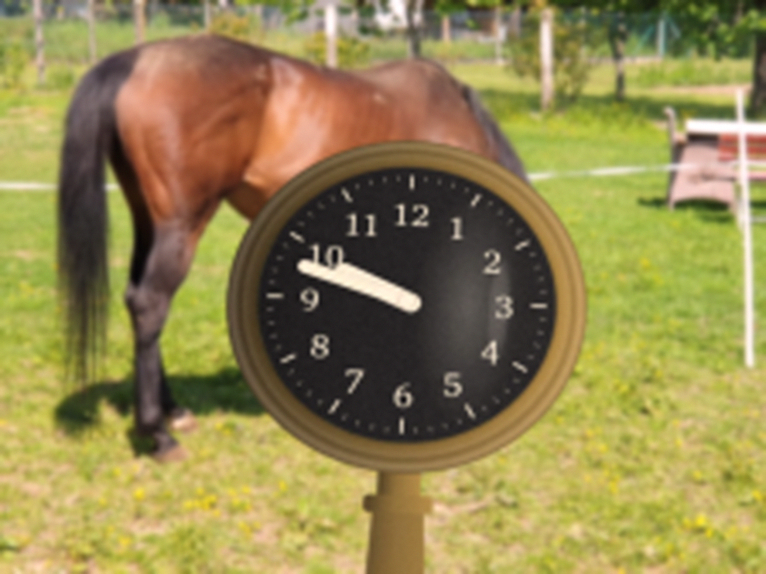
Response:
9.48
